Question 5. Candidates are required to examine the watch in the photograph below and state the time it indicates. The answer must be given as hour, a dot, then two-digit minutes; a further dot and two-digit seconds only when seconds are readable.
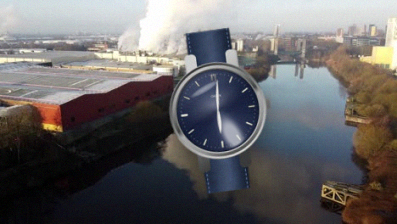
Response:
6.01
